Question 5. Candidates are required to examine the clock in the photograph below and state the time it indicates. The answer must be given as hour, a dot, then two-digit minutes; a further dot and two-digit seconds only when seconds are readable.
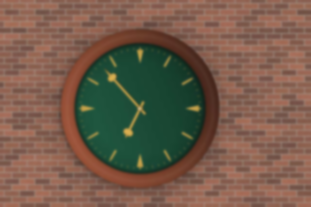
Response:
6.53
